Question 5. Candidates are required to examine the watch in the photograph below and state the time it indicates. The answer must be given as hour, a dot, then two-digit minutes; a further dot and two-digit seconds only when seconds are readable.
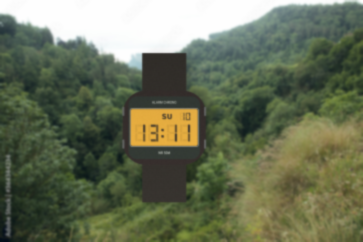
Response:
13.11
